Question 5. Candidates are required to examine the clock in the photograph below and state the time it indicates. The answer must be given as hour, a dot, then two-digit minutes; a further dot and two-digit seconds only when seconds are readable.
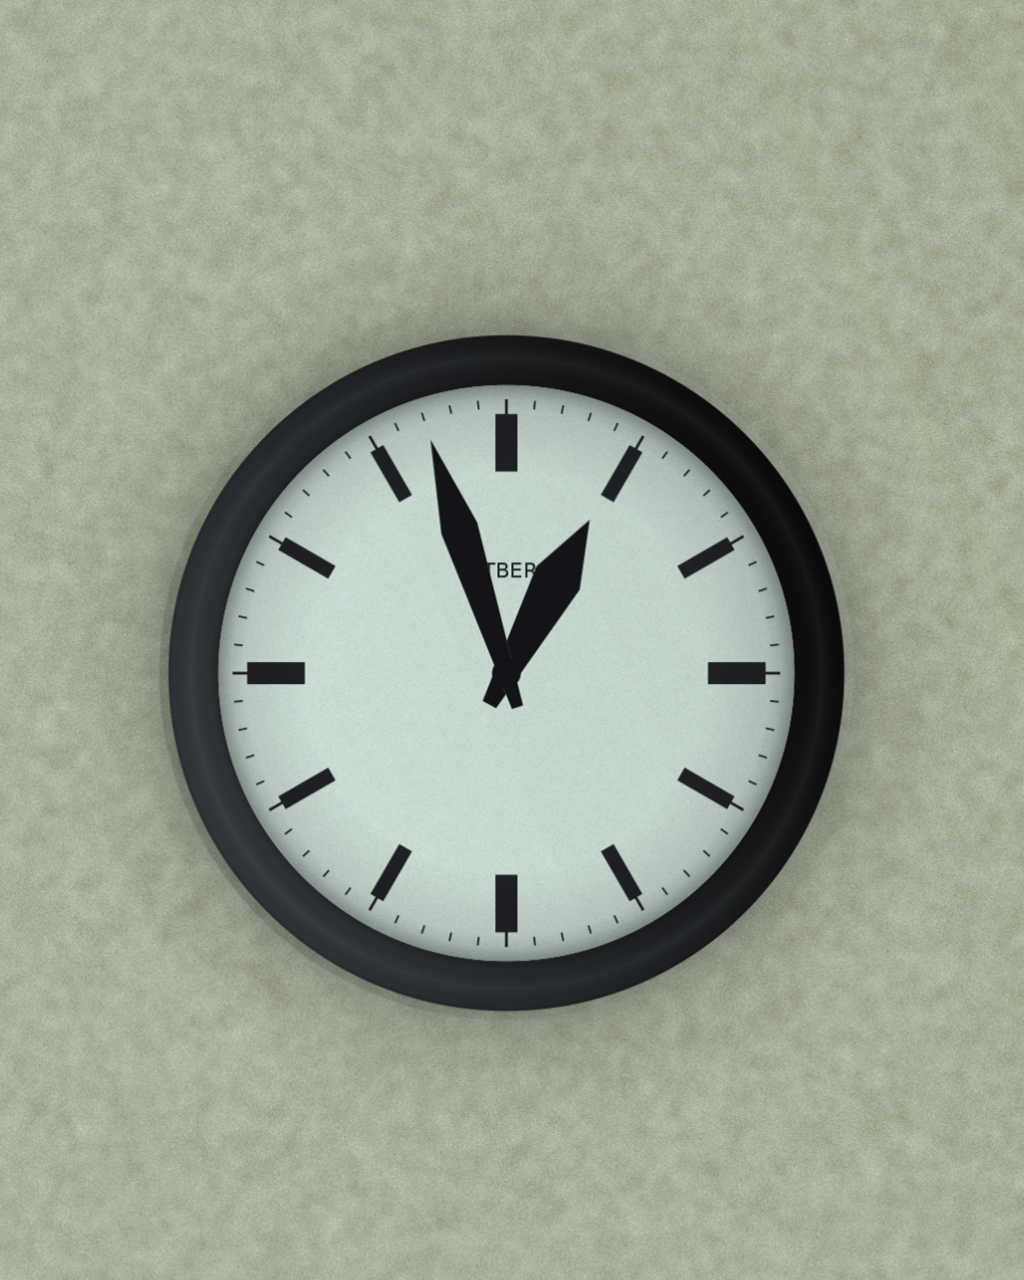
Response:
12.57
